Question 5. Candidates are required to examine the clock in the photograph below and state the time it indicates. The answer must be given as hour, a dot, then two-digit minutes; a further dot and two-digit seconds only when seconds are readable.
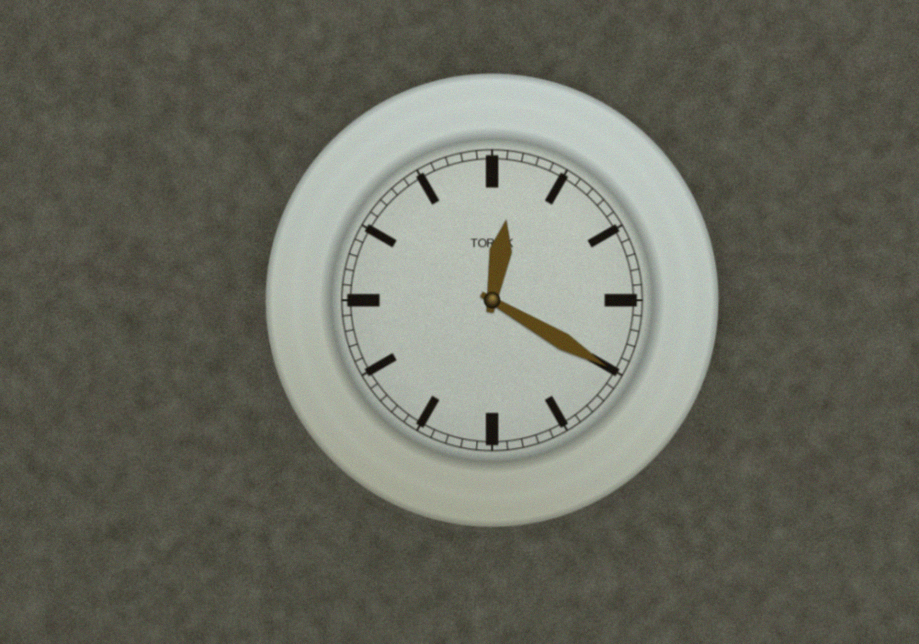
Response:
12.20
